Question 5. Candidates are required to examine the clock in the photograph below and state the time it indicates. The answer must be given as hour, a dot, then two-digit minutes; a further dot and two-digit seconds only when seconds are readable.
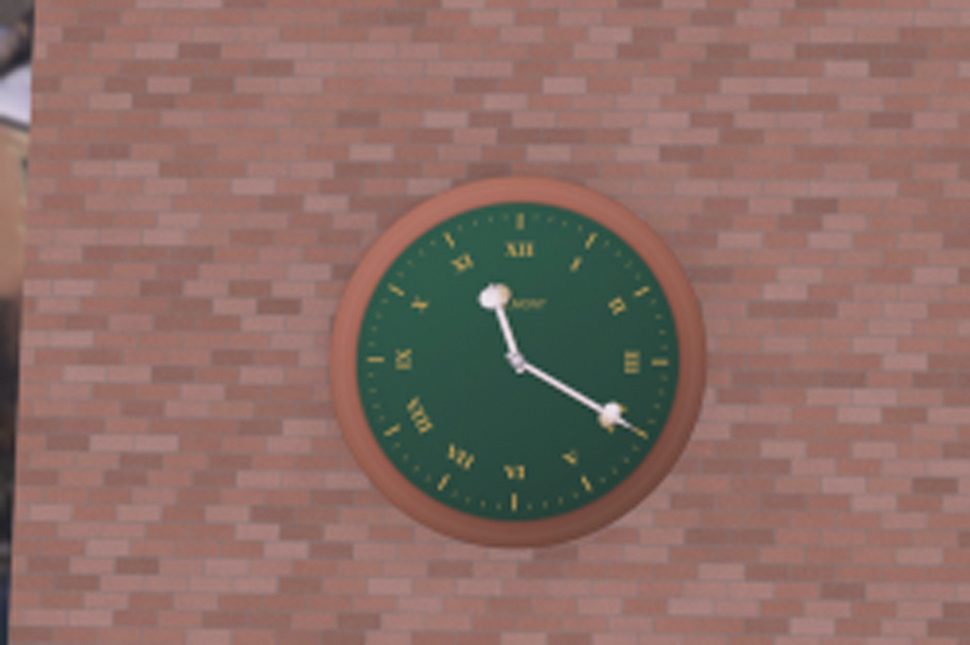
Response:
11.20
